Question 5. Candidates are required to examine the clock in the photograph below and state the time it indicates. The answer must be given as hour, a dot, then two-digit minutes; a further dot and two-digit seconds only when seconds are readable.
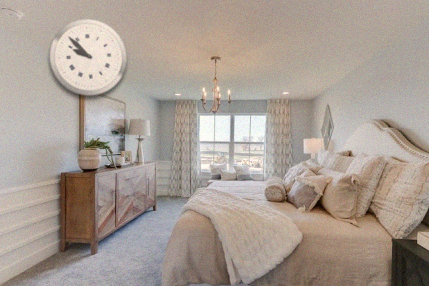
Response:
9.53
